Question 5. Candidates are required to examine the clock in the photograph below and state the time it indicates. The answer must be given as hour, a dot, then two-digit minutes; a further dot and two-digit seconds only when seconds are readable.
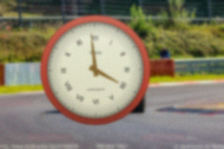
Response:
3.59
